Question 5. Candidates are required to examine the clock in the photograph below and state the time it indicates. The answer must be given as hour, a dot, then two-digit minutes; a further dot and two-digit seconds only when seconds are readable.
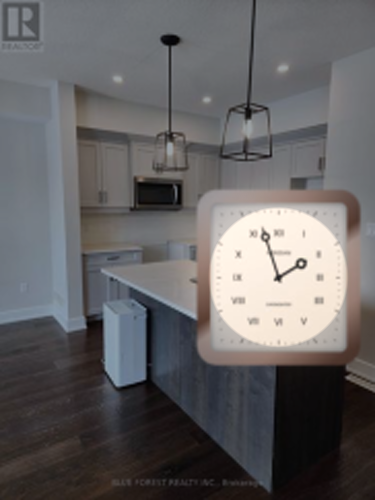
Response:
1.57
